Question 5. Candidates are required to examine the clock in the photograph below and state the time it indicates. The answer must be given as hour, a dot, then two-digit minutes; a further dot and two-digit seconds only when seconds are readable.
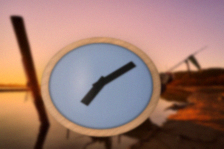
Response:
7.09
